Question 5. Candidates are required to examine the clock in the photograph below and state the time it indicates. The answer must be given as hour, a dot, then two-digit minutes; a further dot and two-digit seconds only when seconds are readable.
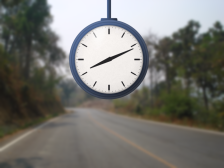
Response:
8.11
